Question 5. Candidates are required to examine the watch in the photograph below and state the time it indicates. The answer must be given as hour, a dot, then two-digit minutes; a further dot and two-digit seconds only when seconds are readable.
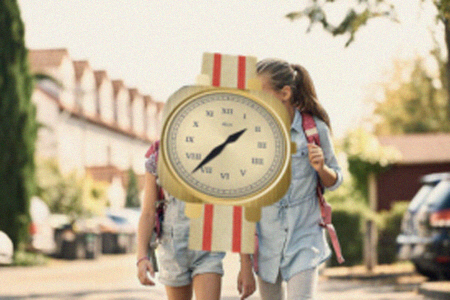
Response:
1.37
